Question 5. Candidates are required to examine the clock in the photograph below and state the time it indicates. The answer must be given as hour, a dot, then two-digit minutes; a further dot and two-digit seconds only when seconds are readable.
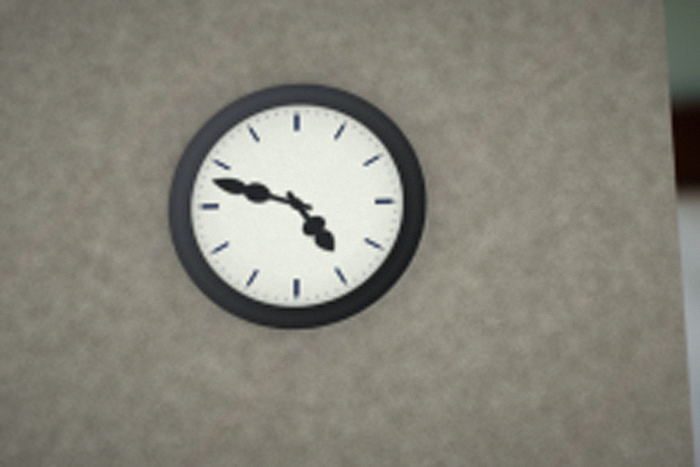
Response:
4.48
